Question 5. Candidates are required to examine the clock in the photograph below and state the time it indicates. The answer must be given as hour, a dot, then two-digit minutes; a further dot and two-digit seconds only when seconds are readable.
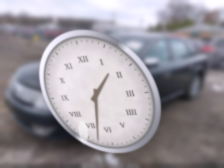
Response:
1.33
